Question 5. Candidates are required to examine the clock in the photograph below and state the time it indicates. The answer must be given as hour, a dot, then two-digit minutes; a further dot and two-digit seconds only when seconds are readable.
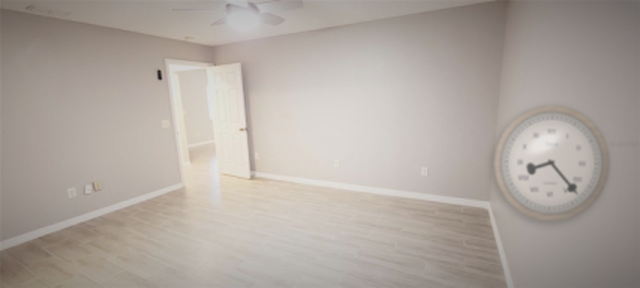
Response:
8.23
